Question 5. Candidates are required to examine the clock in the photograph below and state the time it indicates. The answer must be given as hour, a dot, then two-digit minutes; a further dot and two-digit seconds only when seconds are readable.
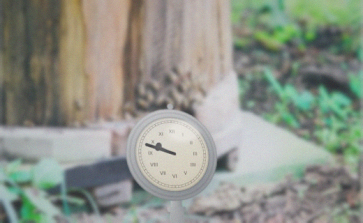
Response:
9.48
